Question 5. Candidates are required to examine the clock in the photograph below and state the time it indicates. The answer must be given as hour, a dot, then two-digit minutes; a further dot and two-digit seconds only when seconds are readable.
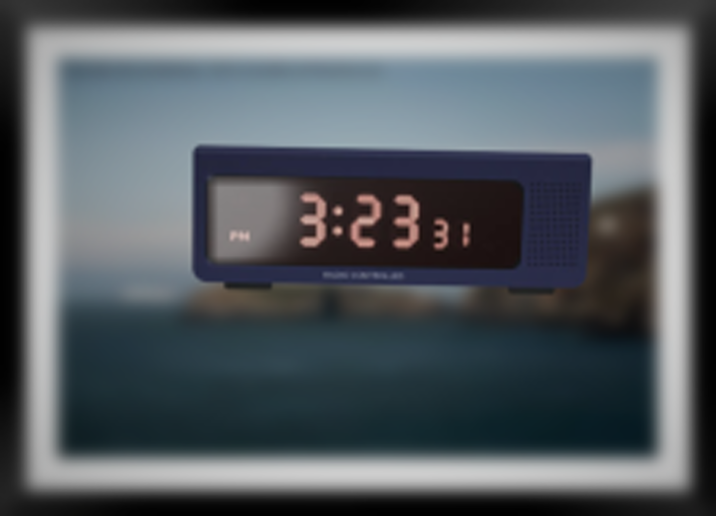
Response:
3.23.31
